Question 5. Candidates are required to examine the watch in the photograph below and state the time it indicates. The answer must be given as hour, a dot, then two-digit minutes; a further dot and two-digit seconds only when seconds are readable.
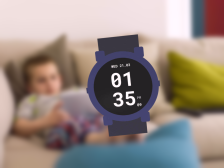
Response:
1.35
